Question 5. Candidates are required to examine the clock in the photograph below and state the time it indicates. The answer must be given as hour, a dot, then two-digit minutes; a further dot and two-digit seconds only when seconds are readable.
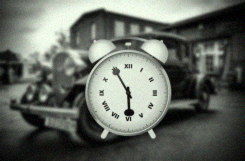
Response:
5.55
